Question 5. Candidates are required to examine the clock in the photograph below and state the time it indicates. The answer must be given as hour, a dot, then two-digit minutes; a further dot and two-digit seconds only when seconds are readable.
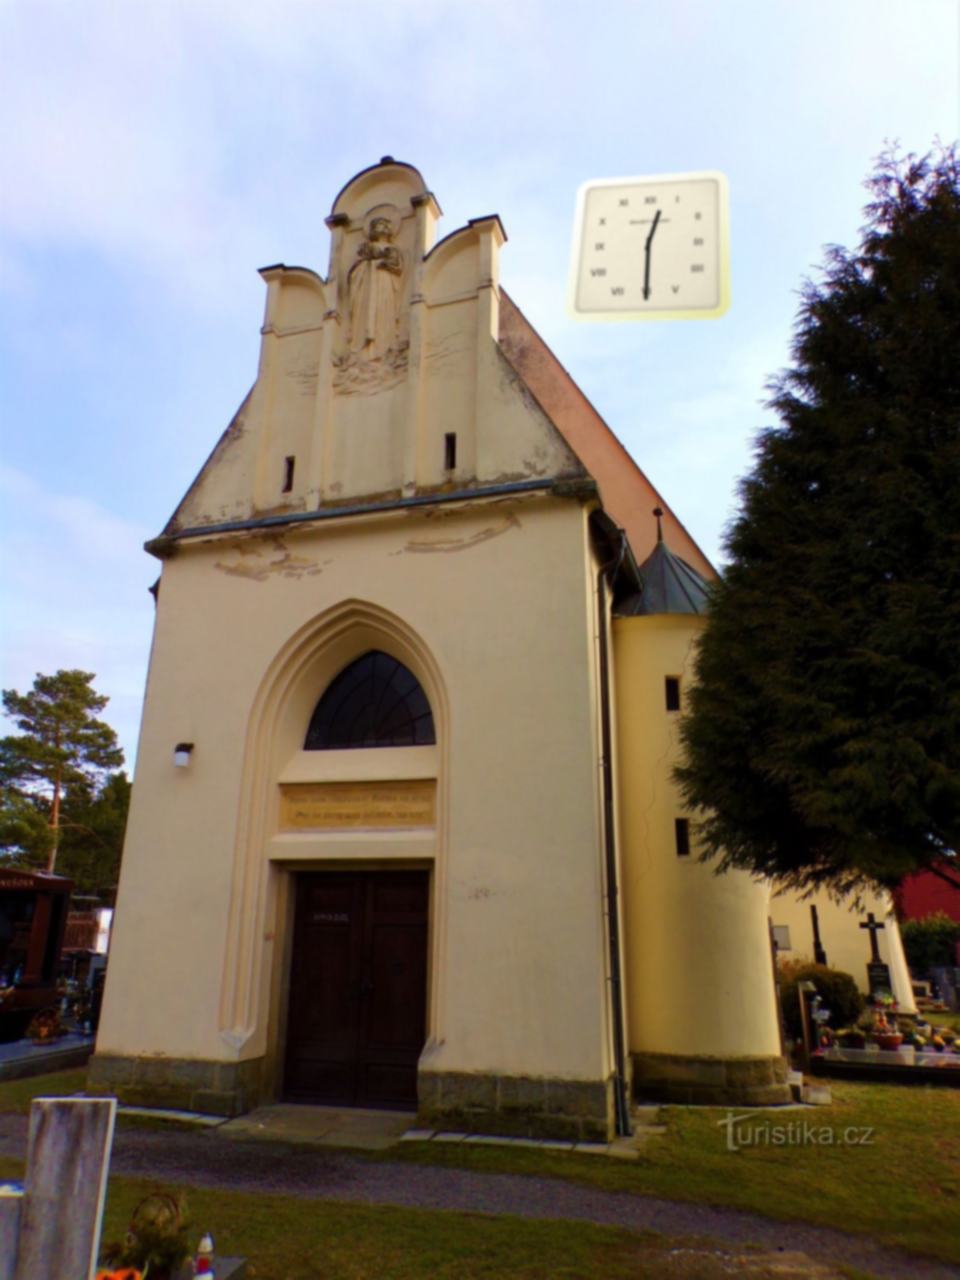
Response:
12.30
